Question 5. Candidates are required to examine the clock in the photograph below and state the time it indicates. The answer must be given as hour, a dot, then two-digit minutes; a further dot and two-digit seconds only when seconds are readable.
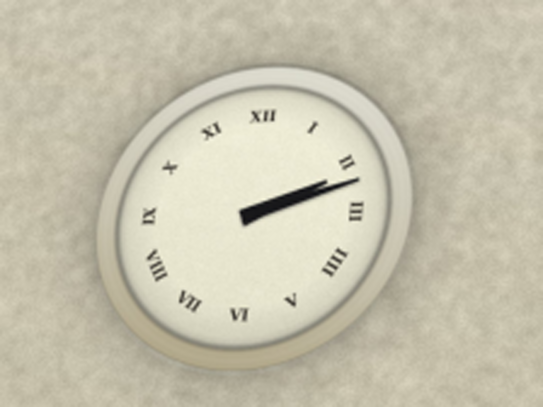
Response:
2.12
